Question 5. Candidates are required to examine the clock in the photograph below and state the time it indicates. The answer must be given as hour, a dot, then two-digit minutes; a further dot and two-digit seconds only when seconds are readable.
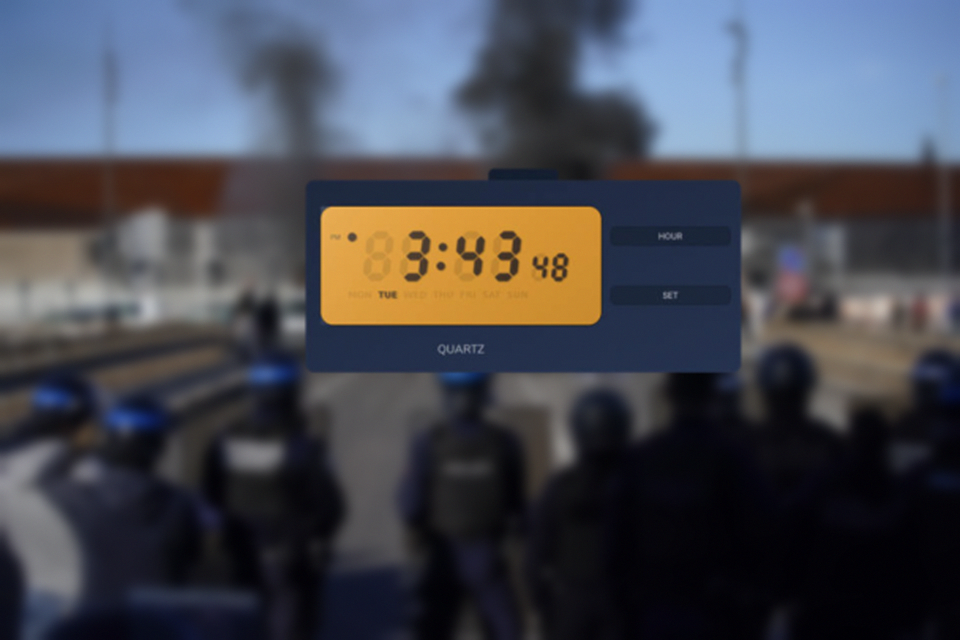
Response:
3.43.48
